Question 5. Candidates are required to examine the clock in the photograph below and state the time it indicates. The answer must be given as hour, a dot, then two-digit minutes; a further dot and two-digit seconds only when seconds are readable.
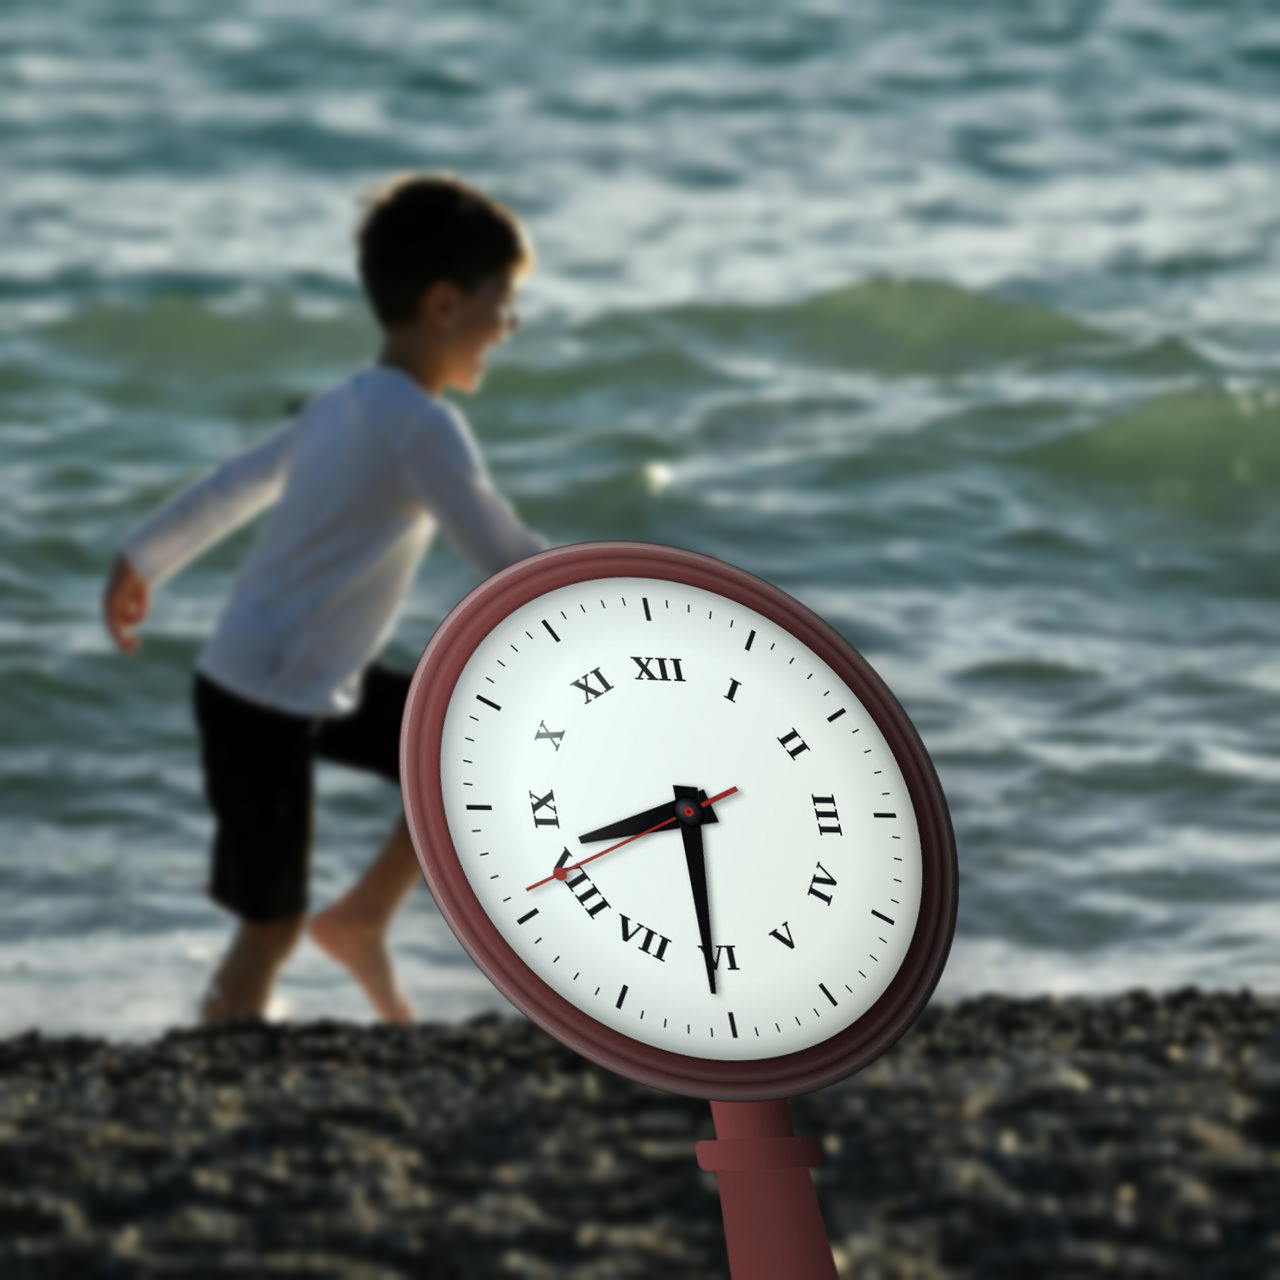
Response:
8.30.41
